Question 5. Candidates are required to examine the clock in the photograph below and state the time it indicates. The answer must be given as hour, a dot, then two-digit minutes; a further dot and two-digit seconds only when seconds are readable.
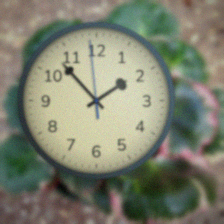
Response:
1.52.59
